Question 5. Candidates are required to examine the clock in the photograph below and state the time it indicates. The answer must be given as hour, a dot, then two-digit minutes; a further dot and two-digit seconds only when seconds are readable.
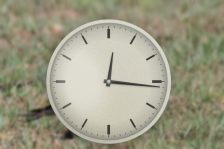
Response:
12.16
